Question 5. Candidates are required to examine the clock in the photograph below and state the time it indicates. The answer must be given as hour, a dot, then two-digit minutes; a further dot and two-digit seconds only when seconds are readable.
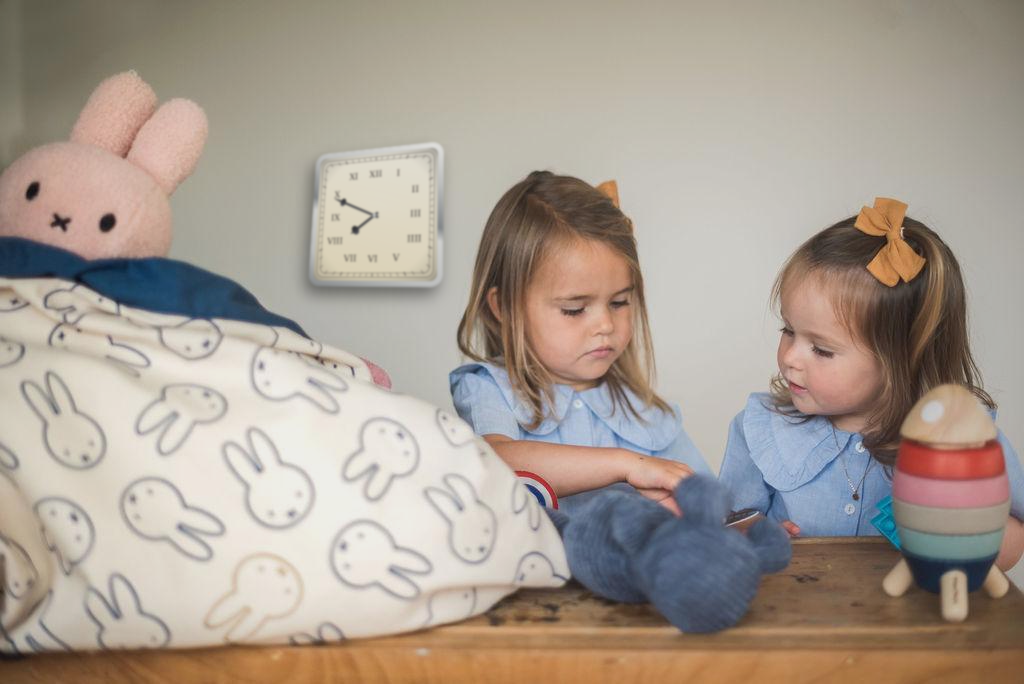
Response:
7.49
